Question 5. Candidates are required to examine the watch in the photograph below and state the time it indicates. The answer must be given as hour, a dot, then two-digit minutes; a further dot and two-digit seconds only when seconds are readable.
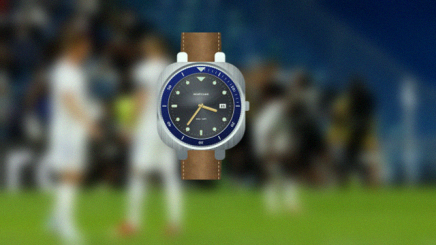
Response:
3.36
